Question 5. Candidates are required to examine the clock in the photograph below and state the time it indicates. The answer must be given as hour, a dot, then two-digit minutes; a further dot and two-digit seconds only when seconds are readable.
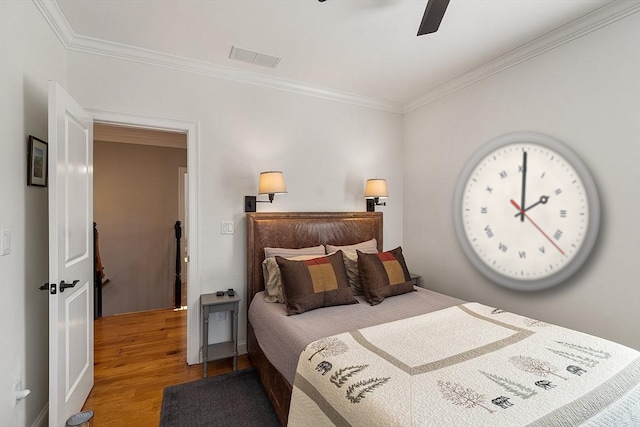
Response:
2.00.22
